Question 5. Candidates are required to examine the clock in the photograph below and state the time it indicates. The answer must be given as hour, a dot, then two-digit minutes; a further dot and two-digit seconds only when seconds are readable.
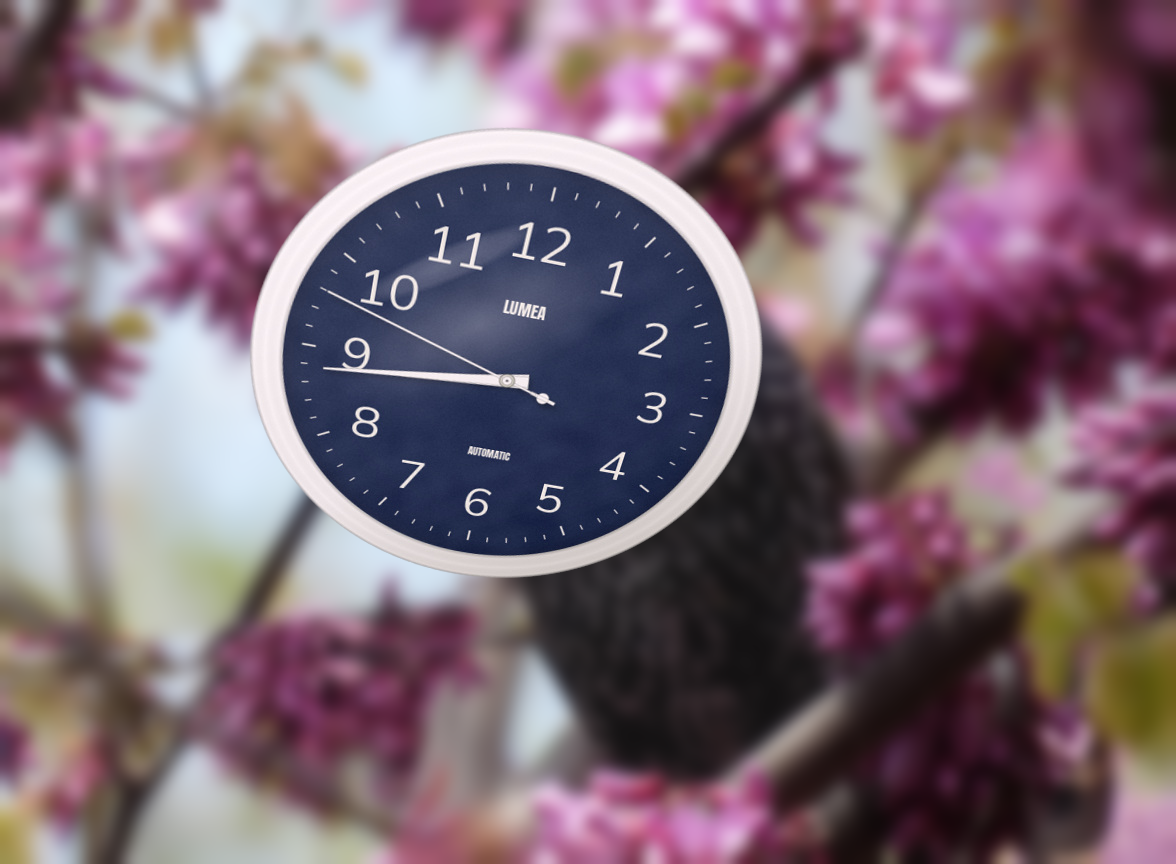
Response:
8.43.48
